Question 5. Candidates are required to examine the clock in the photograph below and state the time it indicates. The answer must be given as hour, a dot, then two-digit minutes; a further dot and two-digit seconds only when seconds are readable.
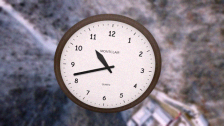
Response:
10.42
